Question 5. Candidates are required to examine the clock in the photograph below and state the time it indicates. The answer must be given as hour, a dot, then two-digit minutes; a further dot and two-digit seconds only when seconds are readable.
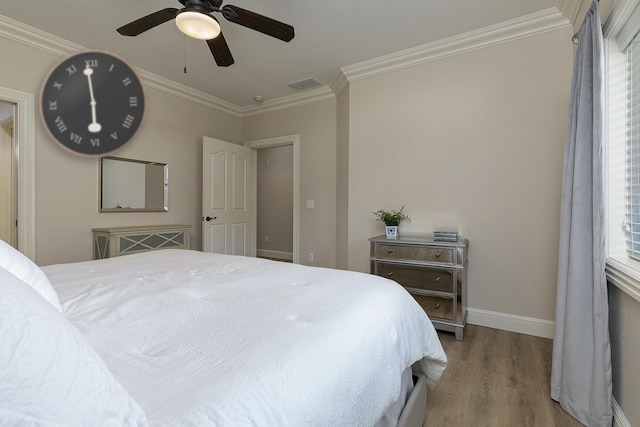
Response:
5.59
